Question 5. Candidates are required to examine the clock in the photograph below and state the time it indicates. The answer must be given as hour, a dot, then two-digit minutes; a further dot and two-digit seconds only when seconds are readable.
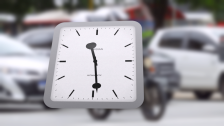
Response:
11.29
